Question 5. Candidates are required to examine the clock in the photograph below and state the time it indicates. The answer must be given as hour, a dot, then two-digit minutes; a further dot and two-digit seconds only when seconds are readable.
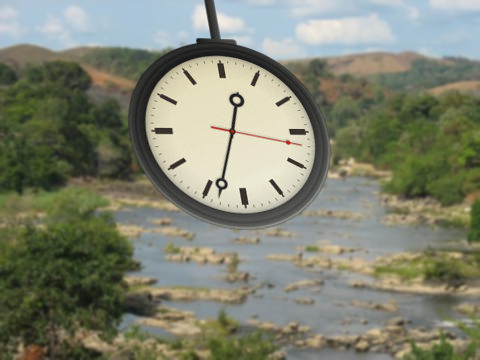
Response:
12.33.17
